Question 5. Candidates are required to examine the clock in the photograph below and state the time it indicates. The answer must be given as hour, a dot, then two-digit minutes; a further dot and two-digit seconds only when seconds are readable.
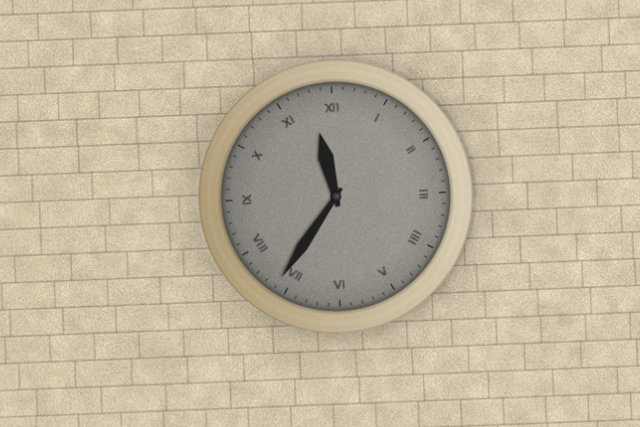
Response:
11.36
